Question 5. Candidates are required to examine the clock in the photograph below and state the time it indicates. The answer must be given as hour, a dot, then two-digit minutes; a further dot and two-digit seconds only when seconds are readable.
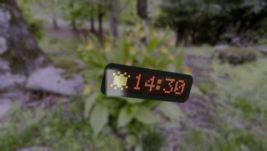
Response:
14.30
